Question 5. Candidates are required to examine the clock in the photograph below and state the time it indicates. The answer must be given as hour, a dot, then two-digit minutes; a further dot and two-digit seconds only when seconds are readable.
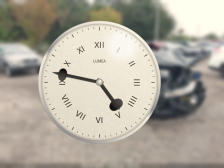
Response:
4.47
